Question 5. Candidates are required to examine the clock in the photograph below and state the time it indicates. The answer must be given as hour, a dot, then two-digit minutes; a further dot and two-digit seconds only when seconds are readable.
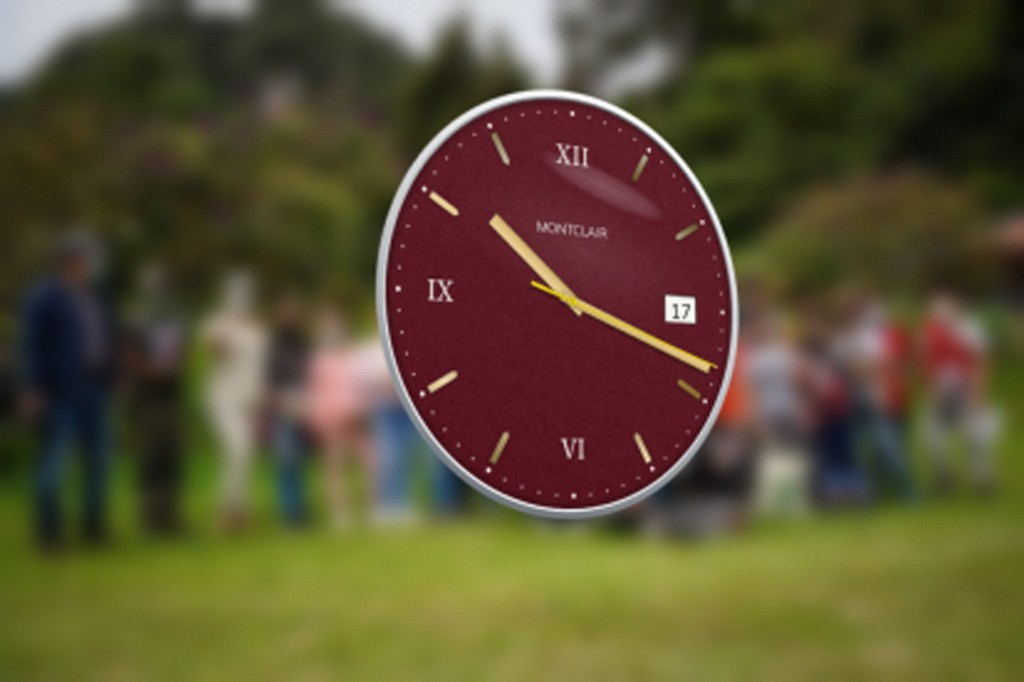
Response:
10.18.18
